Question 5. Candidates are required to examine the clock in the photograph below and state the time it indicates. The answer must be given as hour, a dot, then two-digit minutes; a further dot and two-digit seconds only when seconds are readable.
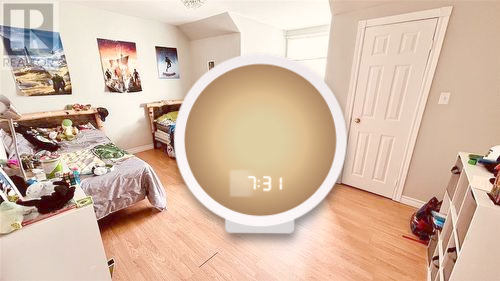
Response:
7.31
